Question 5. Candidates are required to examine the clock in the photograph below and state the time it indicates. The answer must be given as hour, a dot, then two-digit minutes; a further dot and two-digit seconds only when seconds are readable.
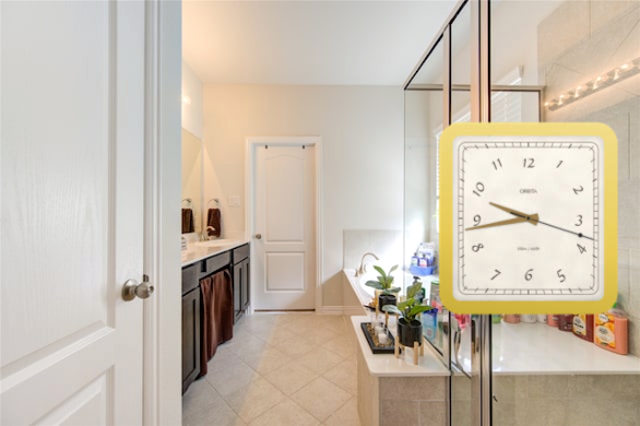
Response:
9.43.18
